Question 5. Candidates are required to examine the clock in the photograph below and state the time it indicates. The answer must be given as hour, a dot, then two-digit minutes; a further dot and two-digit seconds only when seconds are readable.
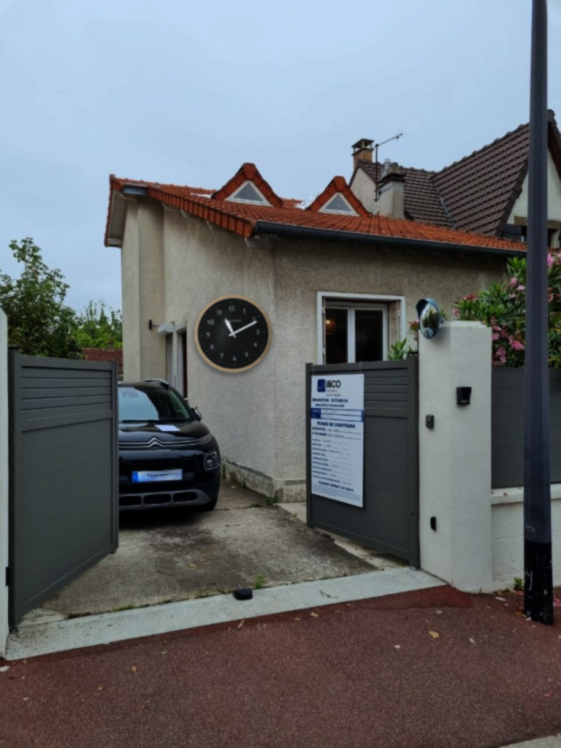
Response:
11.11
